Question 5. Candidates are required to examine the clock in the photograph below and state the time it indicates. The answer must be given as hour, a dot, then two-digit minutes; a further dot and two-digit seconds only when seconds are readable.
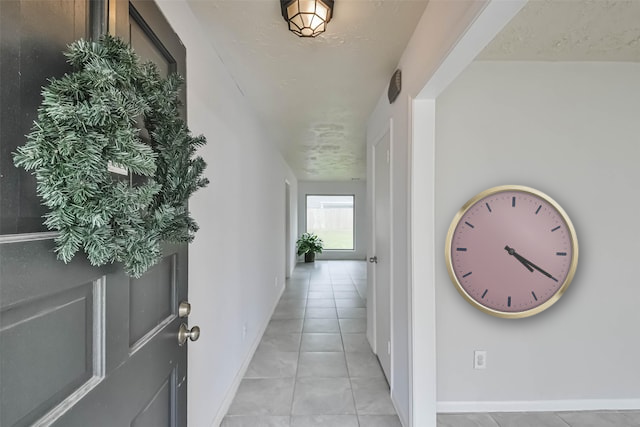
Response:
4.20
